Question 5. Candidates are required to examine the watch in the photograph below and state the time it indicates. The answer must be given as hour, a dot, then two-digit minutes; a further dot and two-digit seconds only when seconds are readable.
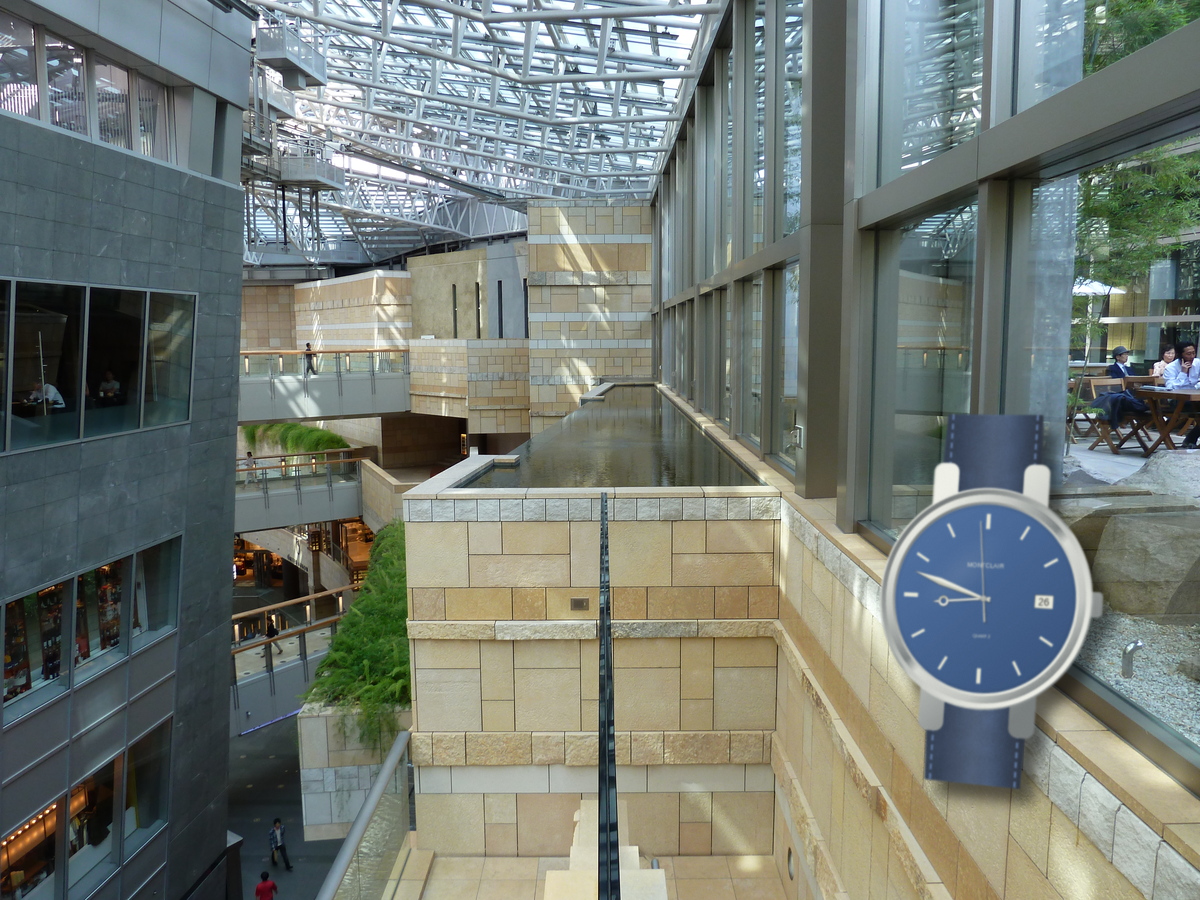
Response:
8.47.59
